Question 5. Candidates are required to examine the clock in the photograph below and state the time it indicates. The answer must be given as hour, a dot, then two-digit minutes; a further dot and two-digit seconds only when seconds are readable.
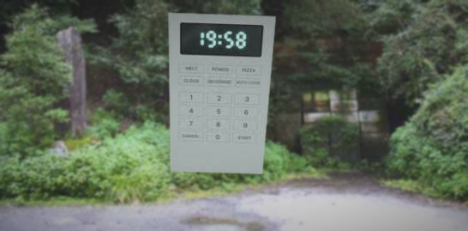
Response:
19.58
